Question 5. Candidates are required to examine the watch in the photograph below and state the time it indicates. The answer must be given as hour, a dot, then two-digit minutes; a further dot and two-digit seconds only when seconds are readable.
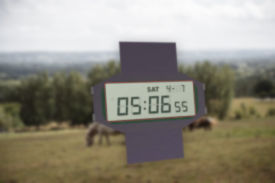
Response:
5.06.55
